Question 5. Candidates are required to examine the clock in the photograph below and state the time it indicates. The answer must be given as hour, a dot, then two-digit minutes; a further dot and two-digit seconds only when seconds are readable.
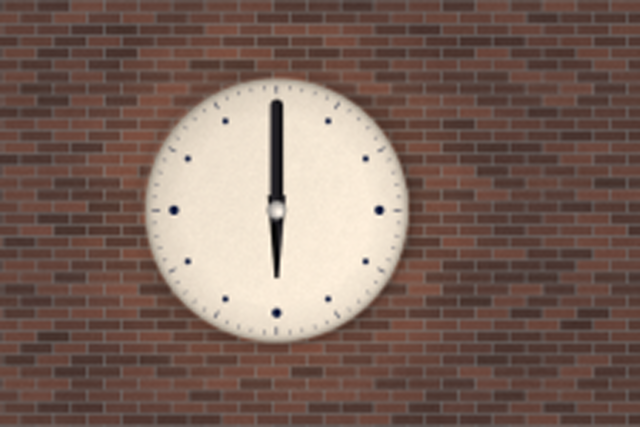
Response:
6.00
